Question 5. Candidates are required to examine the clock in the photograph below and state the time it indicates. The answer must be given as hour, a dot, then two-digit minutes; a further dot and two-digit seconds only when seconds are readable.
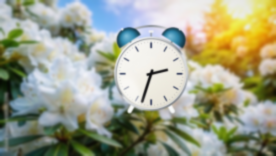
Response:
2.33
